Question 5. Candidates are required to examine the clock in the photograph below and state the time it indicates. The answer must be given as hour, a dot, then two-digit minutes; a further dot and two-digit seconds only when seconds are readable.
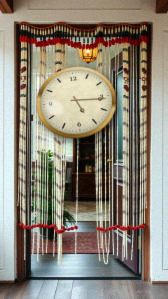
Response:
5.16
